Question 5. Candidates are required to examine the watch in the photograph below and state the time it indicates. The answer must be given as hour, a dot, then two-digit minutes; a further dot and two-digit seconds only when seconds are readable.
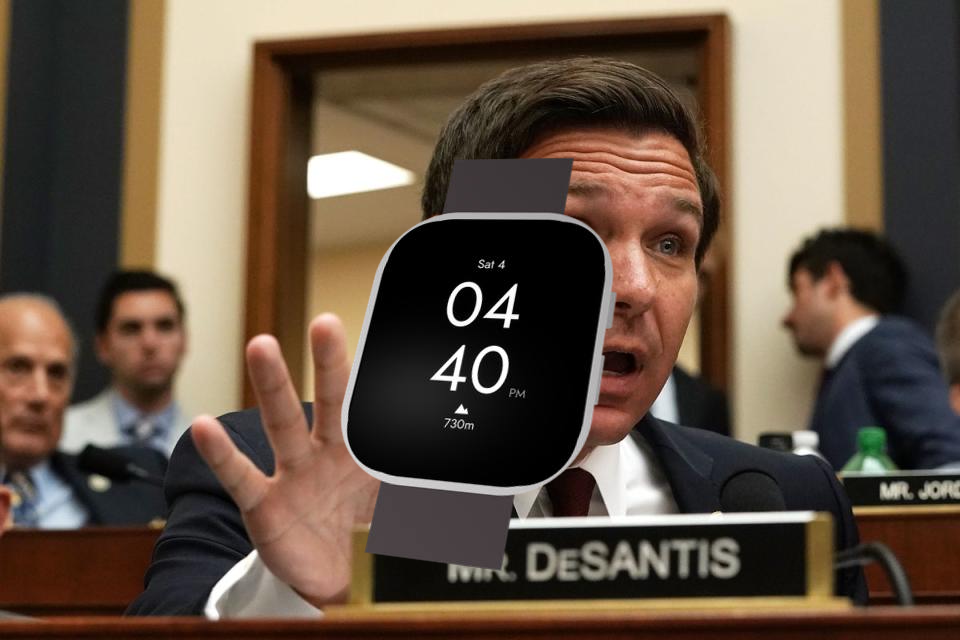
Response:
4.40
